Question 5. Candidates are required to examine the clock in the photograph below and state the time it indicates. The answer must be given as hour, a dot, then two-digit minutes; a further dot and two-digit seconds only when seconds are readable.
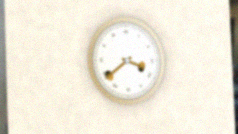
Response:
3.39
